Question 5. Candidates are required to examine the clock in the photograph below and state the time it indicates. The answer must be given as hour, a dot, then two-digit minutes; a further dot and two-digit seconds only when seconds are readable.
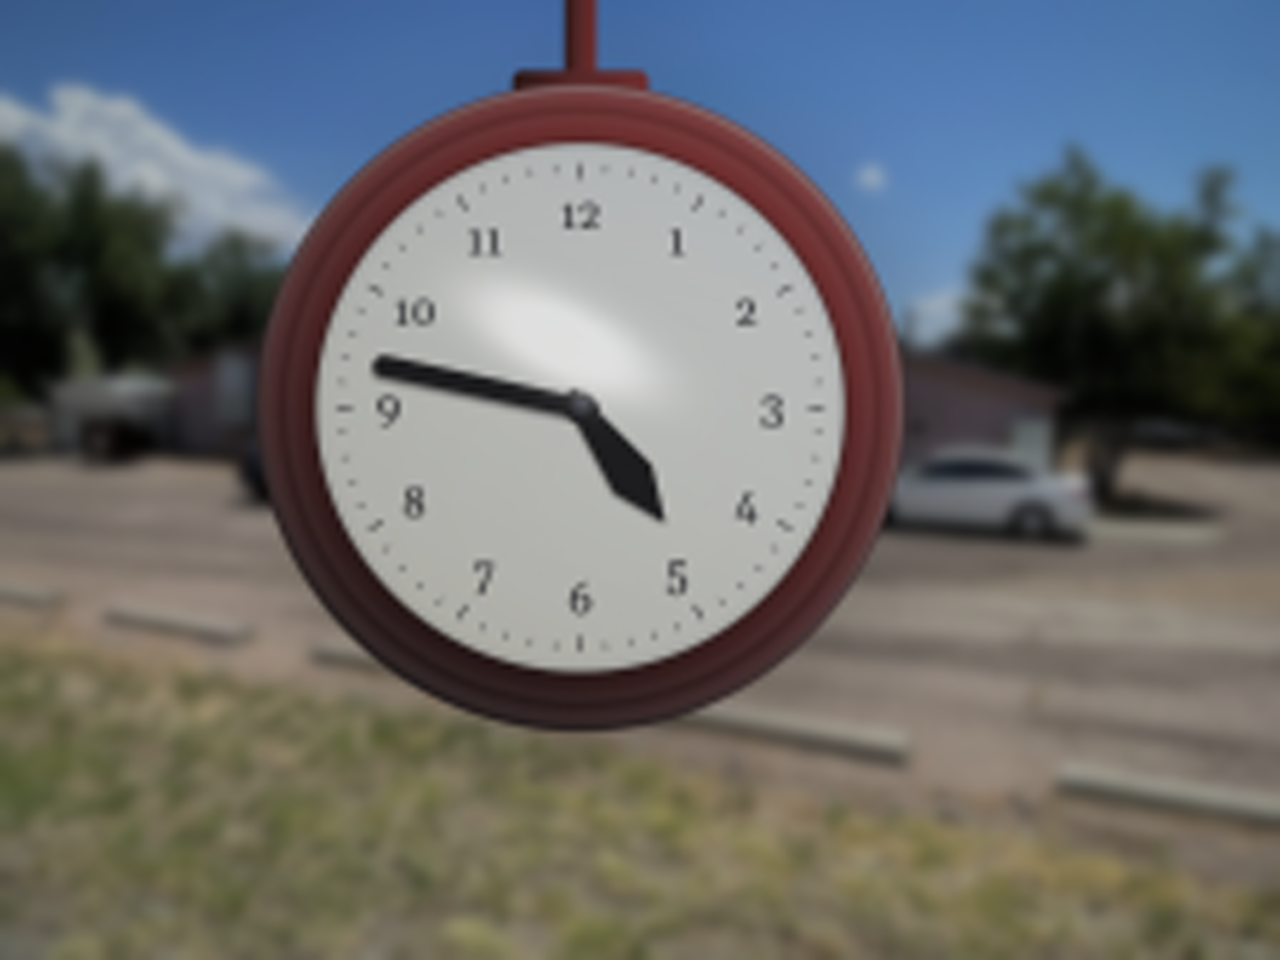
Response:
4.47
